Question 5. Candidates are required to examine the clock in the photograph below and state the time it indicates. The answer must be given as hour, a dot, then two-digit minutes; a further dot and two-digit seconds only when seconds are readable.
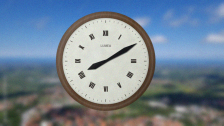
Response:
8.10
